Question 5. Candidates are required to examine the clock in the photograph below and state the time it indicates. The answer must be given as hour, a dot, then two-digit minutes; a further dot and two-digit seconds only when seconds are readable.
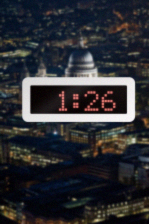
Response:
1.26
